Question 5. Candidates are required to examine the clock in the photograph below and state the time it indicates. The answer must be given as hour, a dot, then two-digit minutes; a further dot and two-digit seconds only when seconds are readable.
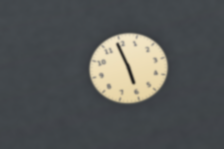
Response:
5.59
